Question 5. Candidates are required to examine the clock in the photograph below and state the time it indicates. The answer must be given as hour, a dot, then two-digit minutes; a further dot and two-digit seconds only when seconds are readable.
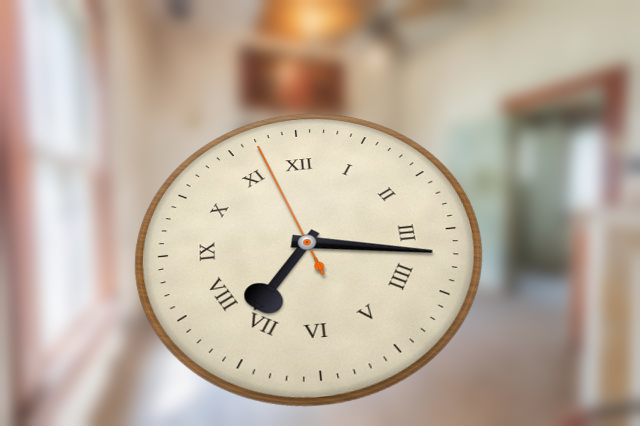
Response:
7.16.57
